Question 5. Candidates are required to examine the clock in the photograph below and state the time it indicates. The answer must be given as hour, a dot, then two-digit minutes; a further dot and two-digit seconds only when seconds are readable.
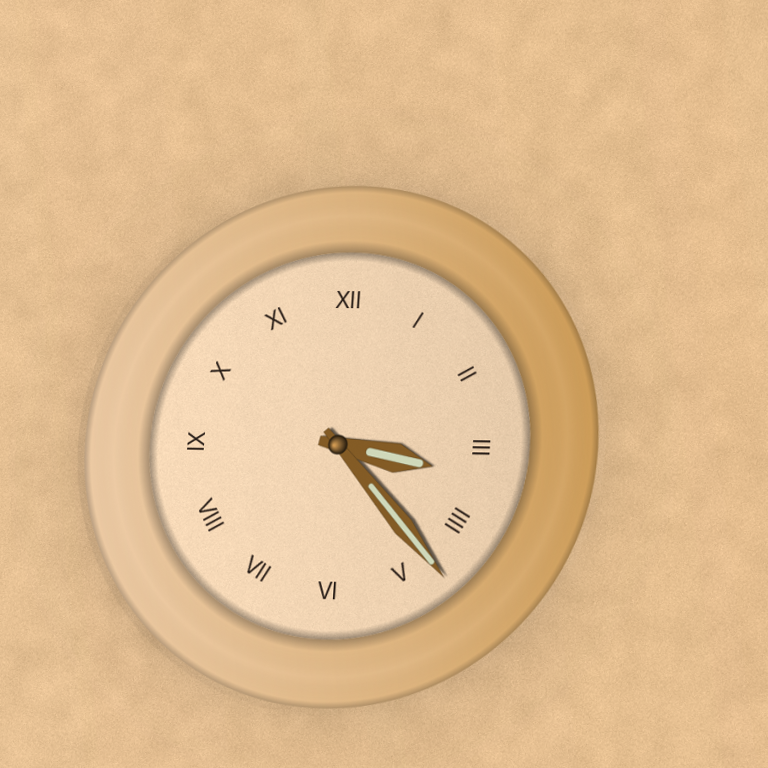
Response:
3.23
